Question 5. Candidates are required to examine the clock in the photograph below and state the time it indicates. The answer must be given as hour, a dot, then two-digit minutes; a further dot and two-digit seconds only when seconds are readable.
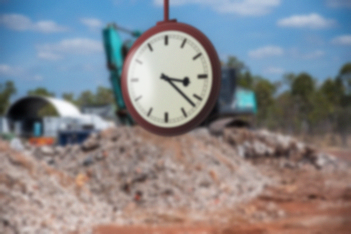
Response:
3.22
